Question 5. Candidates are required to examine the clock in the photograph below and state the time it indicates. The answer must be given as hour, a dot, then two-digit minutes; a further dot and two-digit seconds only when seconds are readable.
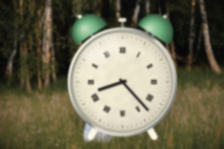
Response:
8.23
